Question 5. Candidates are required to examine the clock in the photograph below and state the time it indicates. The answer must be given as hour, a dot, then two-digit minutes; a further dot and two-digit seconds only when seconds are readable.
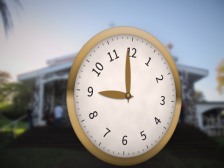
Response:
8.59
